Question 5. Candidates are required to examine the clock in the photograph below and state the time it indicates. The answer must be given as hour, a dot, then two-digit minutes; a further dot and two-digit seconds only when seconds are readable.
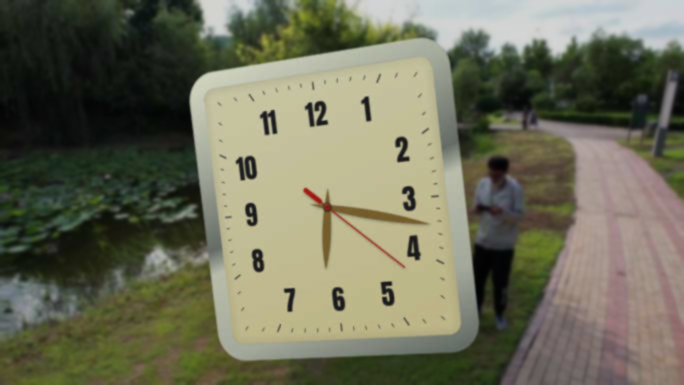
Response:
6.17.22
